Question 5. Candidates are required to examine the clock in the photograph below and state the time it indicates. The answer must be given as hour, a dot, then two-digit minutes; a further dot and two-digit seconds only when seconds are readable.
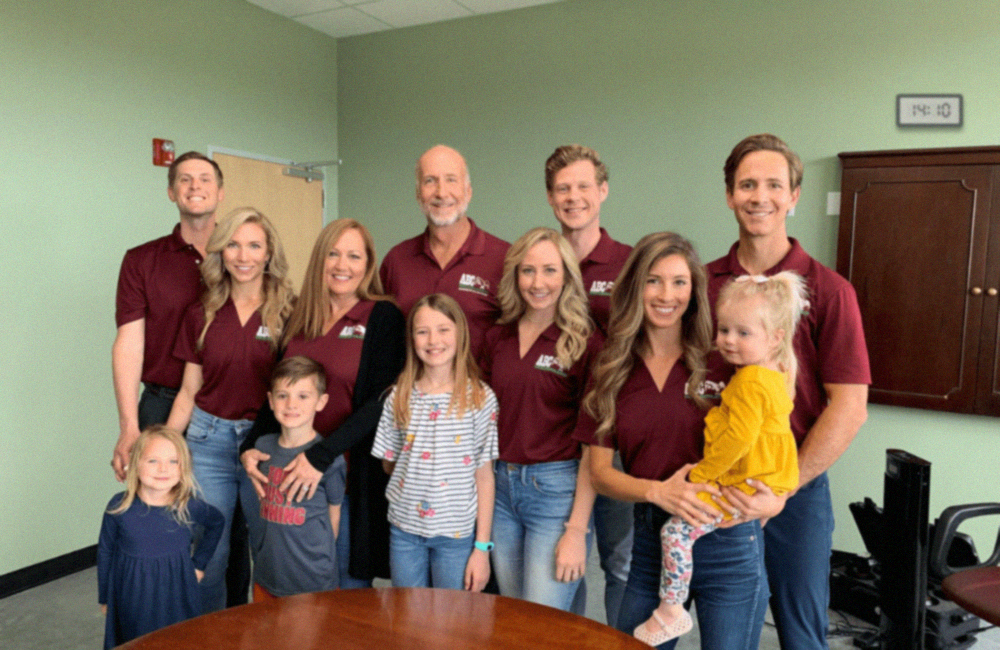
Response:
14.10
